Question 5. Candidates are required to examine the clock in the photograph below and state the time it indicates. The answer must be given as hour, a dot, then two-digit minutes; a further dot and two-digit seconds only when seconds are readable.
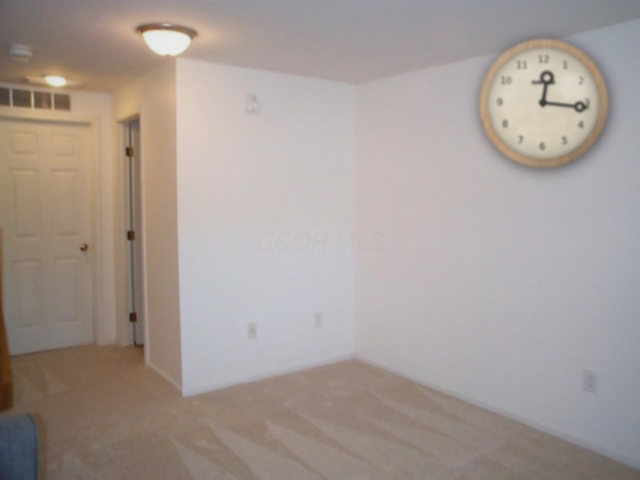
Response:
12.16
